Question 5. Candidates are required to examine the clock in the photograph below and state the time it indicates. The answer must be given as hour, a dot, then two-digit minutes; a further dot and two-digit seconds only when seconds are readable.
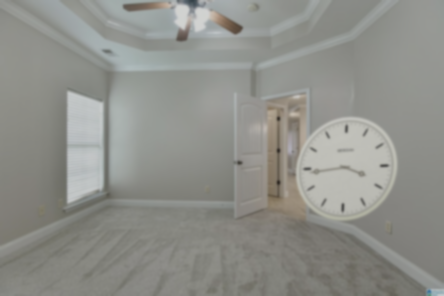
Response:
3.44
